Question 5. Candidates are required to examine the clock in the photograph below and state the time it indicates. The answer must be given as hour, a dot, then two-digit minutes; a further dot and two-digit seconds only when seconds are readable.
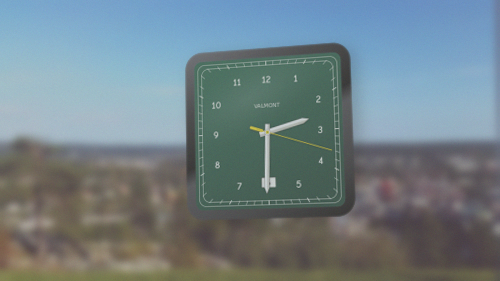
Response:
2.30.18
